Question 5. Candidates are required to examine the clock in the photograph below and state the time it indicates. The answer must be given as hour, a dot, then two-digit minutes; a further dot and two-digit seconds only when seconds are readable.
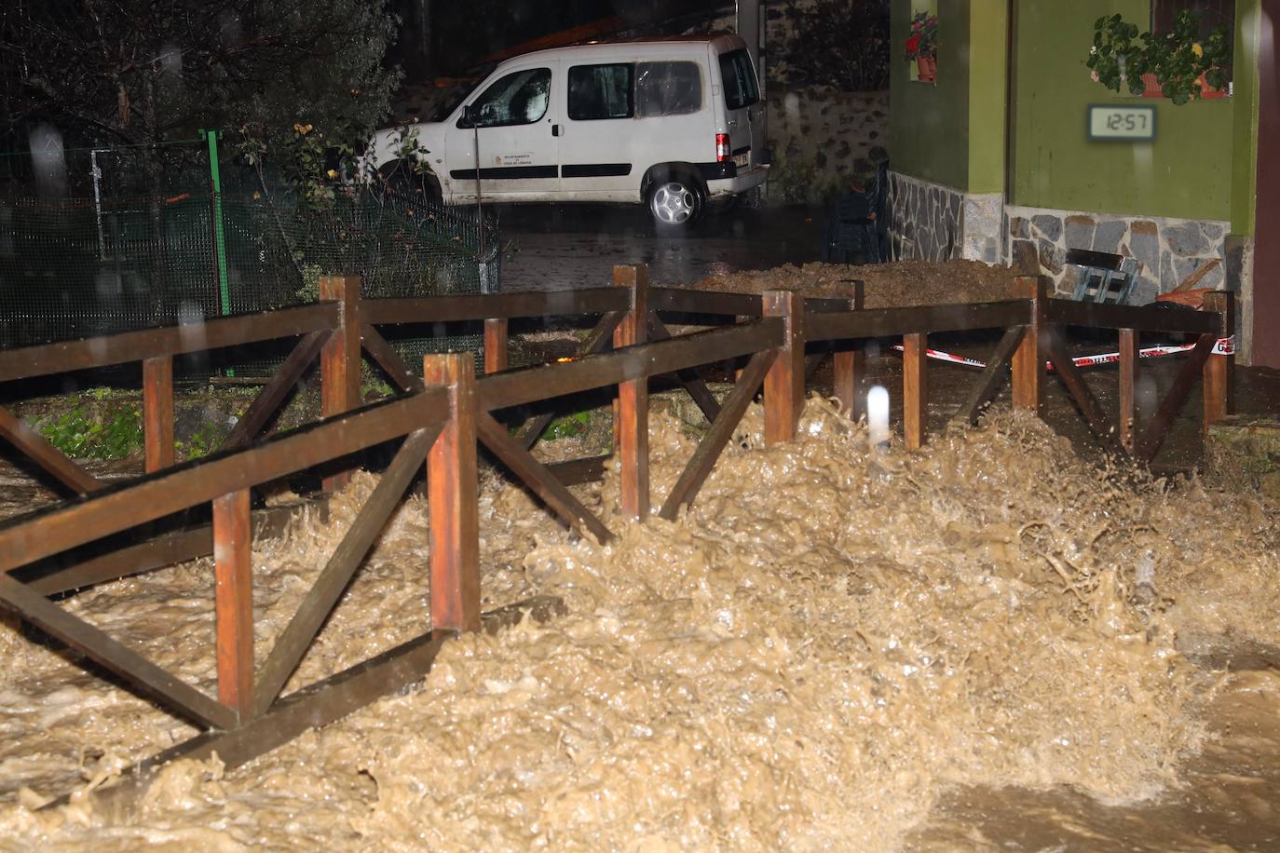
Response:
12.57
